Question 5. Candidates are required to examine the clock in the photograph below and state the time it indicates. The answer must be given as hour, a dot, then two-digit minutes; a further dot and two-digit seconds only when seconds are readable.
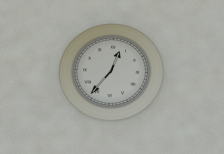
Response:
12.36
